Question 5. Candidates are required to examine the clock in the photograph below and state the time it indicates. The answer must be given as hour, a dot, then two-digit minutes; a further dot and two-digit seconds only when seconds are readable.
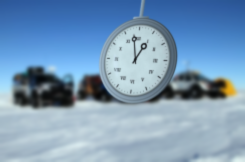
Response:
12.58
